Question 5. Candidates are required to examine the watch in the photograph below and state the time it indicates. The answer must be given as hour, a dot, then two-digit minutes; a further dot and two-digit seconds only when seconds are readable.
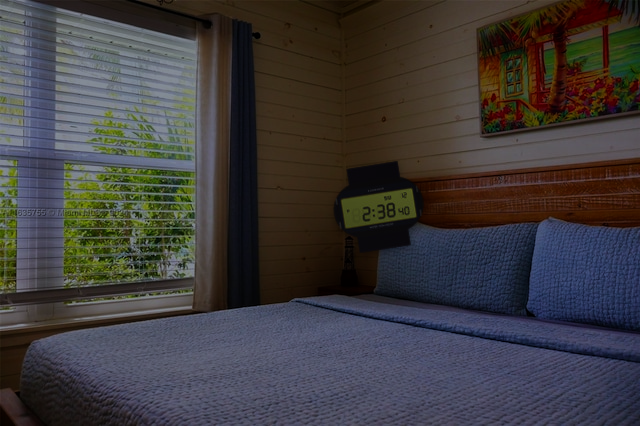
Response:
2.38
